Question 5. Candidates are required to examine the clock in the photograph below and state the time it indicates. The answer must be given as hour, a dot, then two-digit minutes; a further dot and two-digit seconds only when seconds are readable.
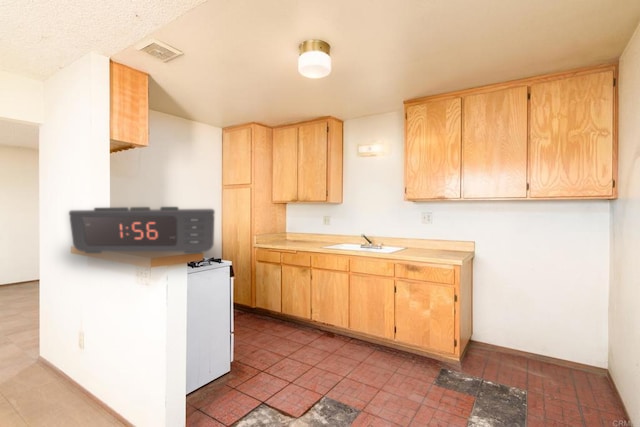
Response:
1.56
